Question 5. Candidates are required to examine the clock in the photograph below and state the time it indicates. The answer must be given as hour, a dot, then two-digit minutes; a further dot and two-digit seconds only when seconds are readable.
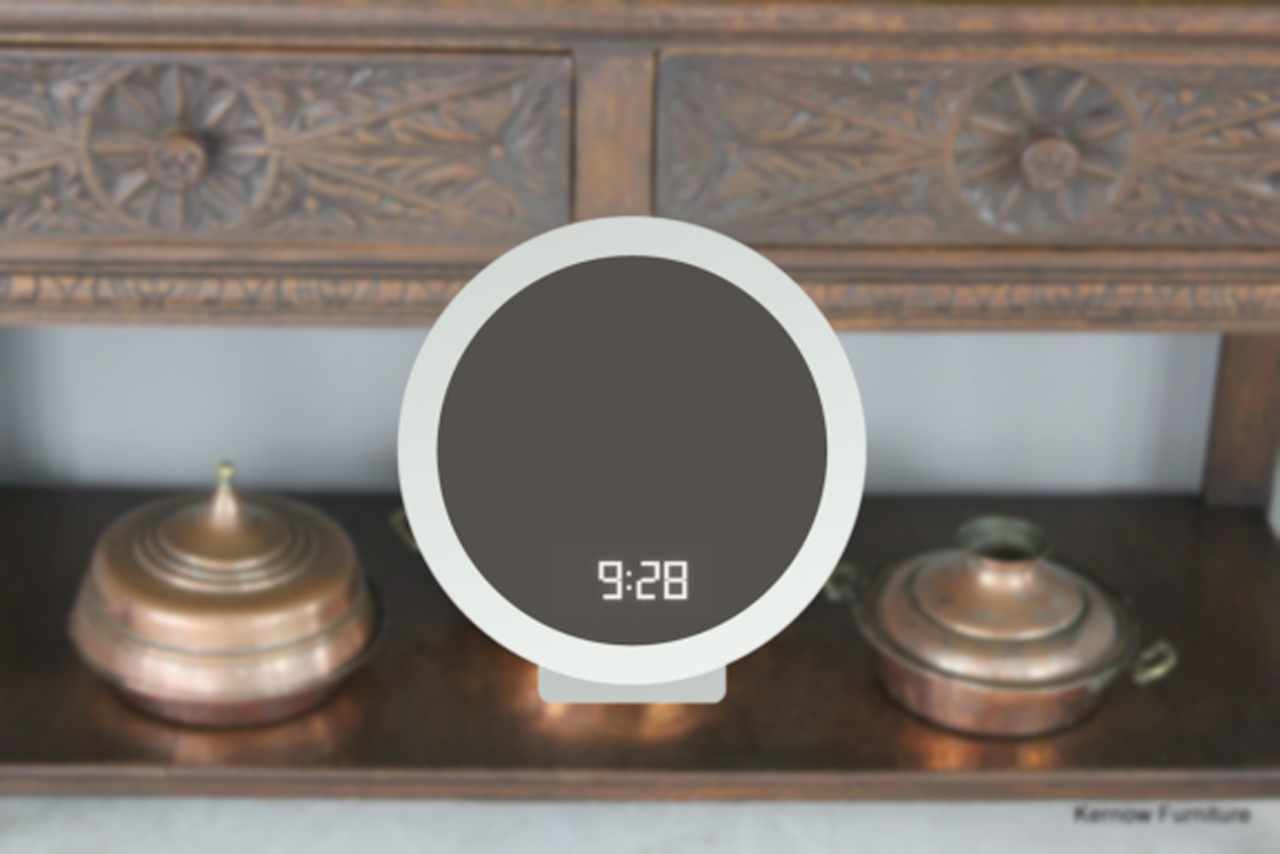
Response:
9.28
